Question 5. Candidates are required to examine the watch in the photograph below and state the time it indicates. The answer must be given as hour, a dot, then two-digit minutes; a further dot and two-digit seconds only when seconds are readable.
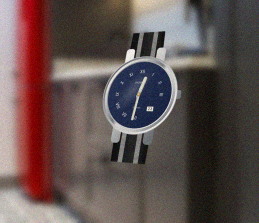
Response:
12.31
